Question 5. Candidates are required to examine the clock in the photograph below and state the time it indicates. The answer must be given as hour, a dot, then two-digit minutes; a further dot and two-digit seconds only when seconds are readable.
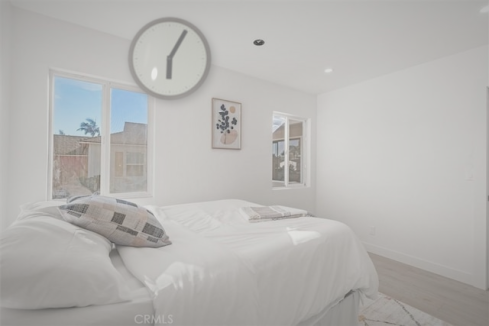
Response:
6.05
